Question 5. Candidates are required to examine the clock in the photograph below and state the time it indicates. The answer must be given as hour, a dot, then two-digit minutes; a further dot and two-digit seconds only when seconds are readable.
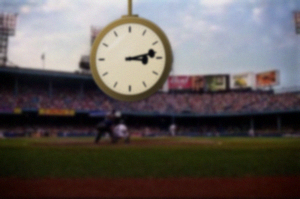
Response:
3.13
